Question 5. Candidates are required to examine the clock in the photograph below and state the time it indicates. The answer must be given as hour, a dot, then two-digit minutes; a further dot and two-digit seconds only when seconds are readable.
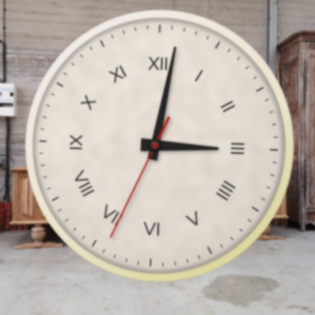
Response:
3.01.34
